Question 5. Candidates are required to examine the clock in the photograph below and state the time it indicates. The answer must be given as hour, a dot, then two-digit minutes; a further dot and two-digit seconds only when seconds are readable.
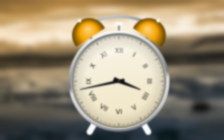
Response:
3.43
